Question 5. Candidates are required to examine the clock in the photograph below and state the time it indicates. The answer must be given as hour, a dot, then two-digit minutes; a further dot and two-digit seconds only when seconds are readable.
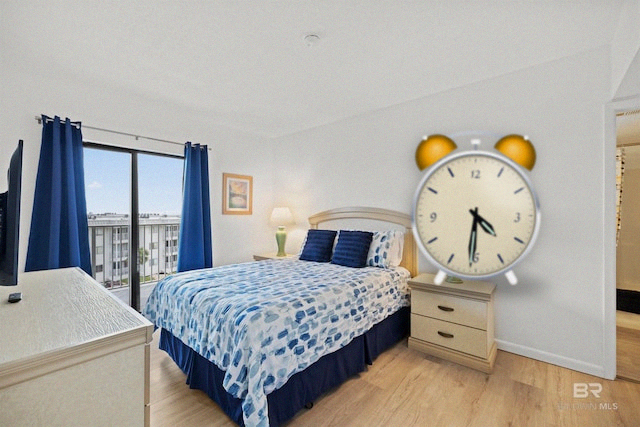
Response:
4.31
